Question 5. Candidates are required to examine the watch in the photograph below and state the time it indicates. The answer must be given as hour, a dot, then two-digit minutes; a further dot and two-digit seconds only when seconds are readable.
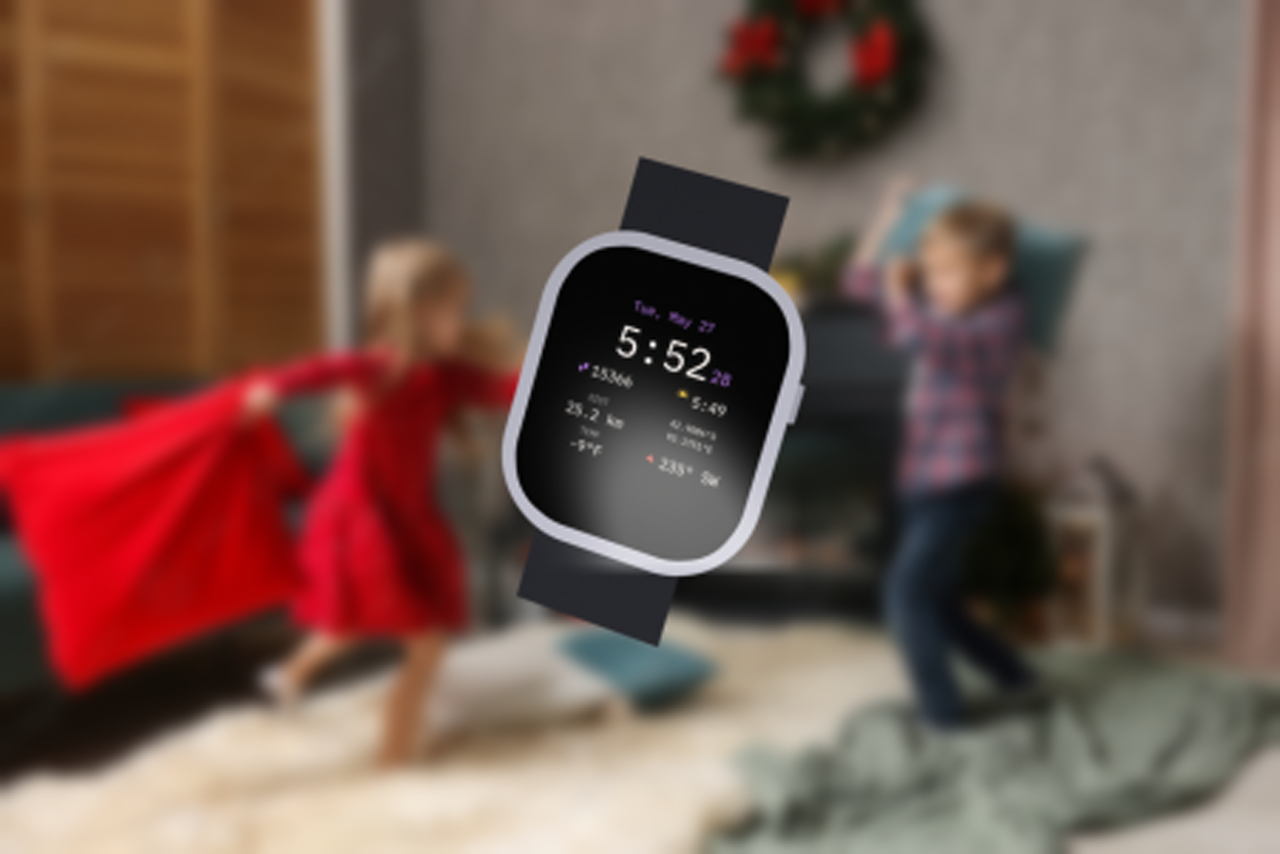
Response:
5.52
